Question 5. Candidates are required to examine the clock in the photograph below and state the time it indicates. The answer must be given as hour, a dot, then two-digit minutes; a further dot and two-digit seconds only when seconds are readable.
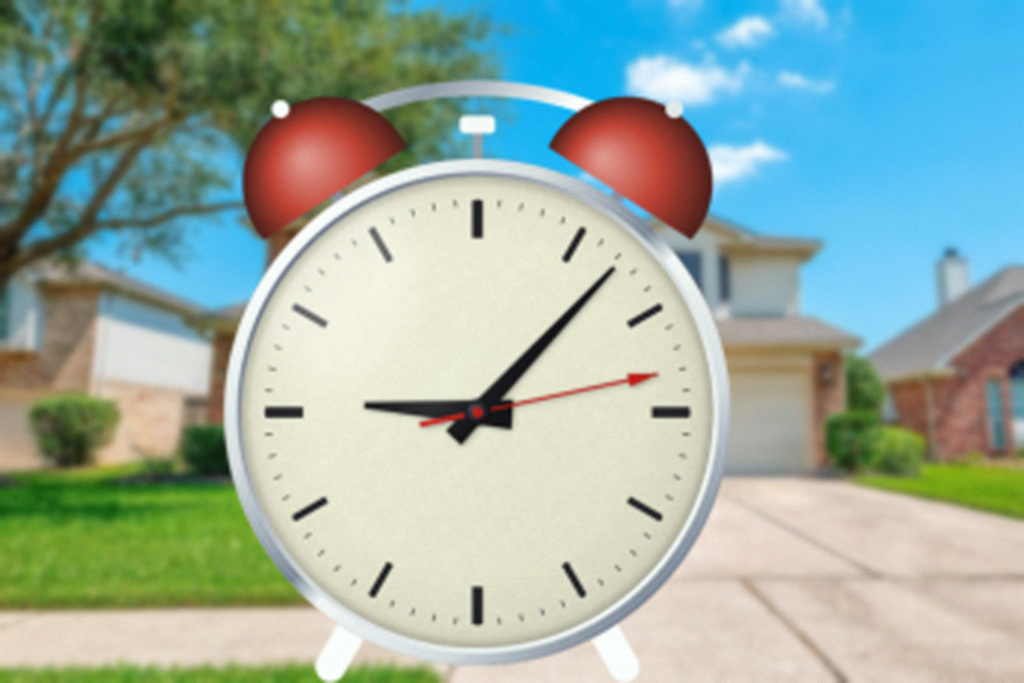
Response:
9.07.13
